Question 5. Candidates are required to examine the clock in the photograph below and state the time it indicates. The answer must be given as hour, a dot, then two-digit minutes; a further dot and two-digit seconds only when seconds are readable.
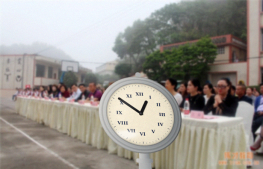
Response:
12.51
